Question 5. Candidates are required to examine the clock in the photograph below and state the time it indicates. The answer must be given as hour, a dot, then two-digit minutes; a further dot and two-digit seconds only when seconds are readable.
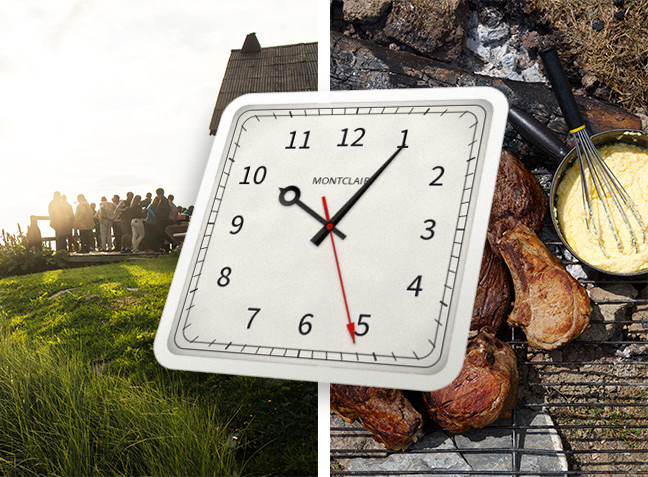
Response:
10.05.26
